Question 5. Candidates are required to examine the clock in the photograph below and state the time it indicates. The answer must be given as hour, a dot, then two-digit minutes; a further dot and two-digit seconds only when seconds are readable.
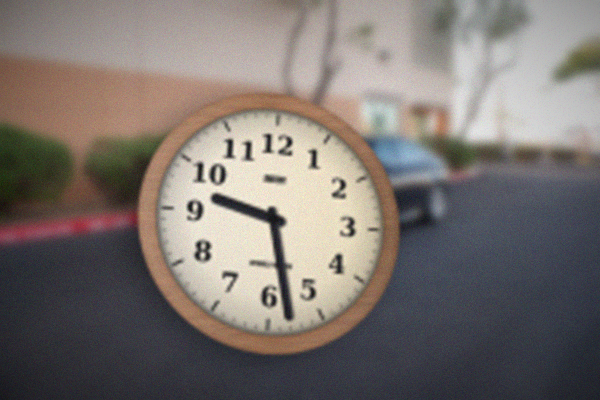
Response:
9.28
